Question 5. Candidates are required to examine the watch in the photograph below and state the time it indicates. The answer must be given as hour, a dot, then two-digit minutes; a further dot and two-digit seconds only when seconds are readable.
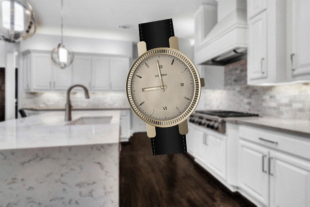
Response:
8.59
